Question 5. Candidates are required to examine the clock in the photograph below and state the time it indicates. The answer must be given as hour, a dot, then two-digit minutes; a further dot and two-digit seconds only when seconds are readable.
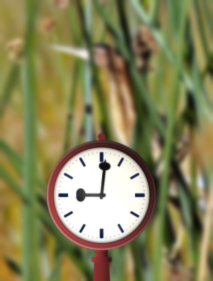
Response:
9.01
